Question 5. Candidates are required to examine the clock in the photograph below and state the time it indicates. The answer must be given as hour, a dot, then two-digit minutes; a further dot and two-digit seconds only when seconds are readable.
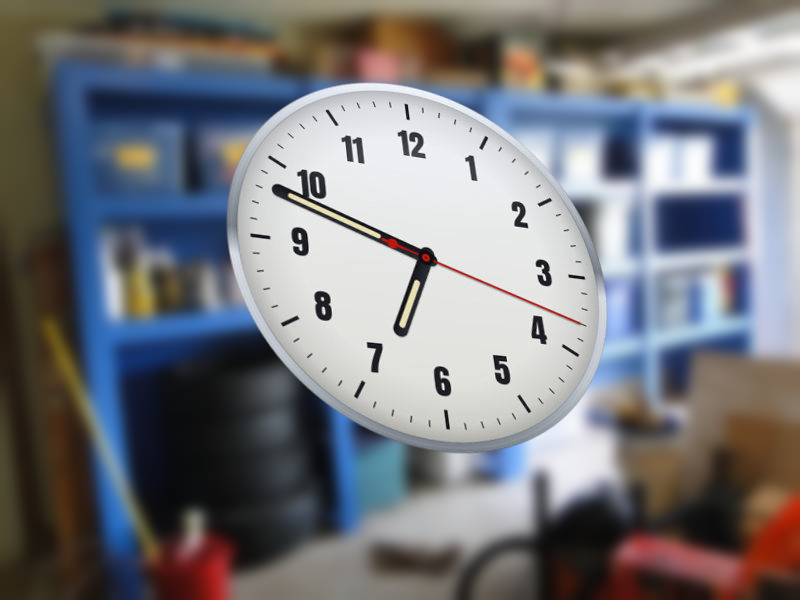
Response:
6.48.18
